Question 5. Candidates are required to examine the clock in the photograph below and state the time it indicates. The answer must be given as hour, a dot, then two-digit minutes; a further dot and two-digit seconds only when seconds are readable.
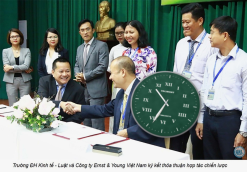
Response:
10.34
